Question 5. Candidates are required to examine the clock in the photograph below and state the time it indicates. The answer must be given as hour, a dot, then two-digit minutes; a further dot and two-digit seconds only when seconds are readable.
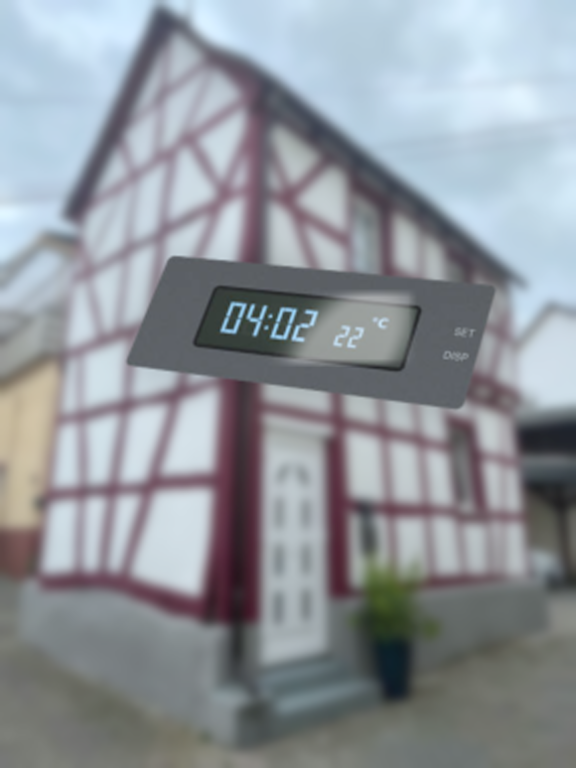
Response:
4.02
